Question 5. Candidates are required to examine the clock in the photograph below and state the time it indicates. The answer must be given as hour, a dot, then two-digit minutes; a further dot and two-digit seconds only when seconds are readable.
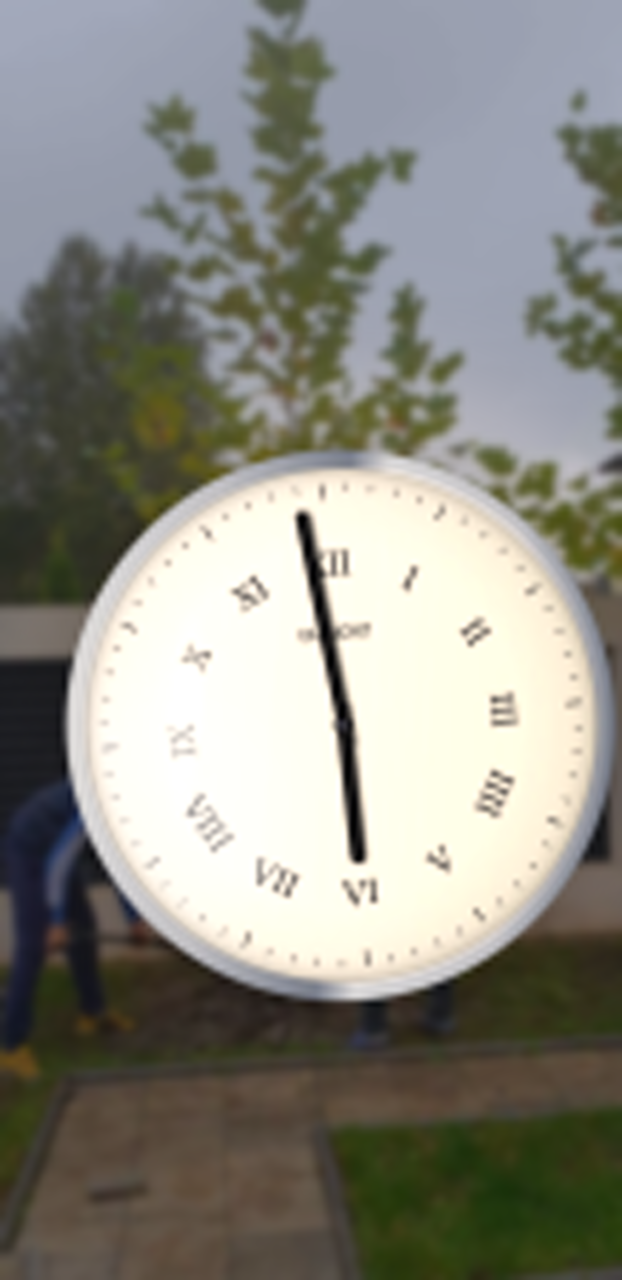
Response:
5.59
